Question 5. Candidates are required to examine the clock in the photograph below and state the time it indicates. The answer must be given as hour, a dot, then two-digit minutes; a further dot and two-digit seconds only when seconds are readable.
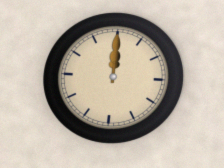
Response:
12.00
